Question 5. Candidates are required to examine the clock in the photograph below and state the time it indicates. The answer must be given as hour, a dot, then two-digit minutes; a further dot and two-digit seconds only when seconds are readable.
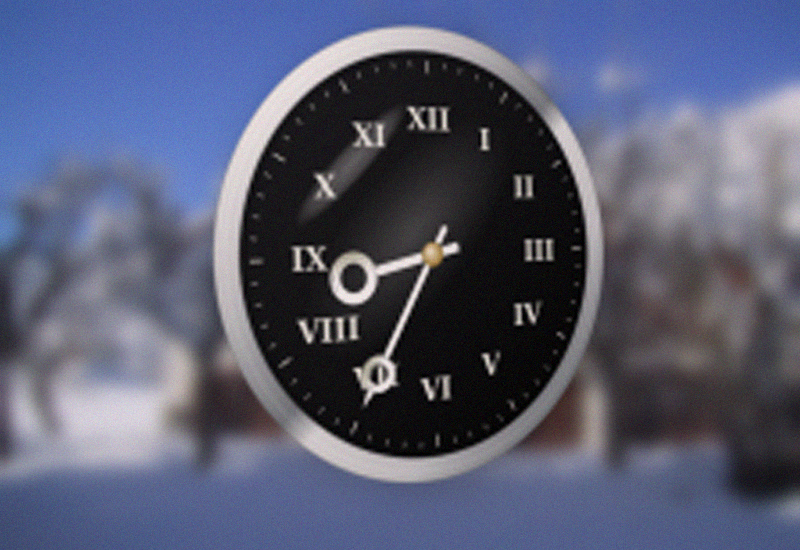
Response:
8.35
